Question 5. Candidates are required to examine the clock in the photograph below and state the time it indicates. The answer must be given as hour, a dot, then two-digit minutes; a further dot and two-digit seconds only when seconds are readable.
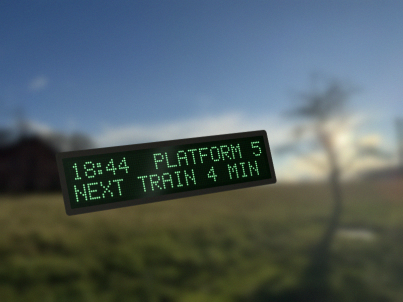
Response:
18.44
